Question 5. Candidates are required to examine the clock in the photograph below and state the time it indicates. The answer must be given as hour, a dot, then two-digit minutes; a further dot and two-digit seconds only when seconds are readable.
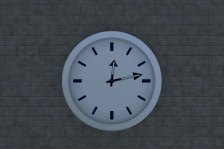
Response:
12.13
